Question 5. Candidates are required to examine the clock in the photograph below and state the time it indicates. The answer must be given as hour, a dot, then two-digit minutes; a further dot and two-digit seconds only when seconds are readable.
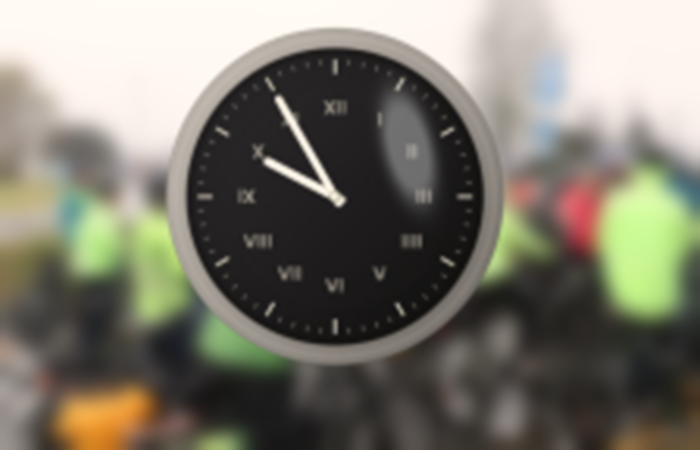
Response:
9.55
